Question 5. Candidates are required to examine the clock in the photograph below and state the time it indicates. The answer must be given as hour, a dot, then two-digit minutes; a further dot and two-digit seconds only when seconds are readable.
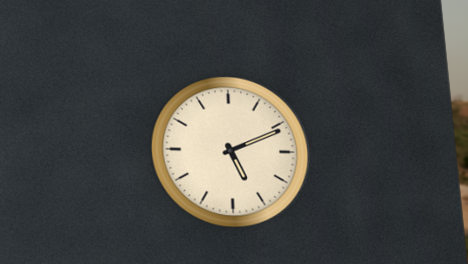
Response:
5.11
